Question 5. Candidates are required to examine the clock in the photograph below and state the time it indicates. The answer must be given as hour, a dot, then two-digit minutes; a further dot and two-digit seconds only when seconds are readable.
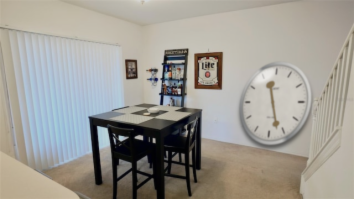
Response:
11.27
